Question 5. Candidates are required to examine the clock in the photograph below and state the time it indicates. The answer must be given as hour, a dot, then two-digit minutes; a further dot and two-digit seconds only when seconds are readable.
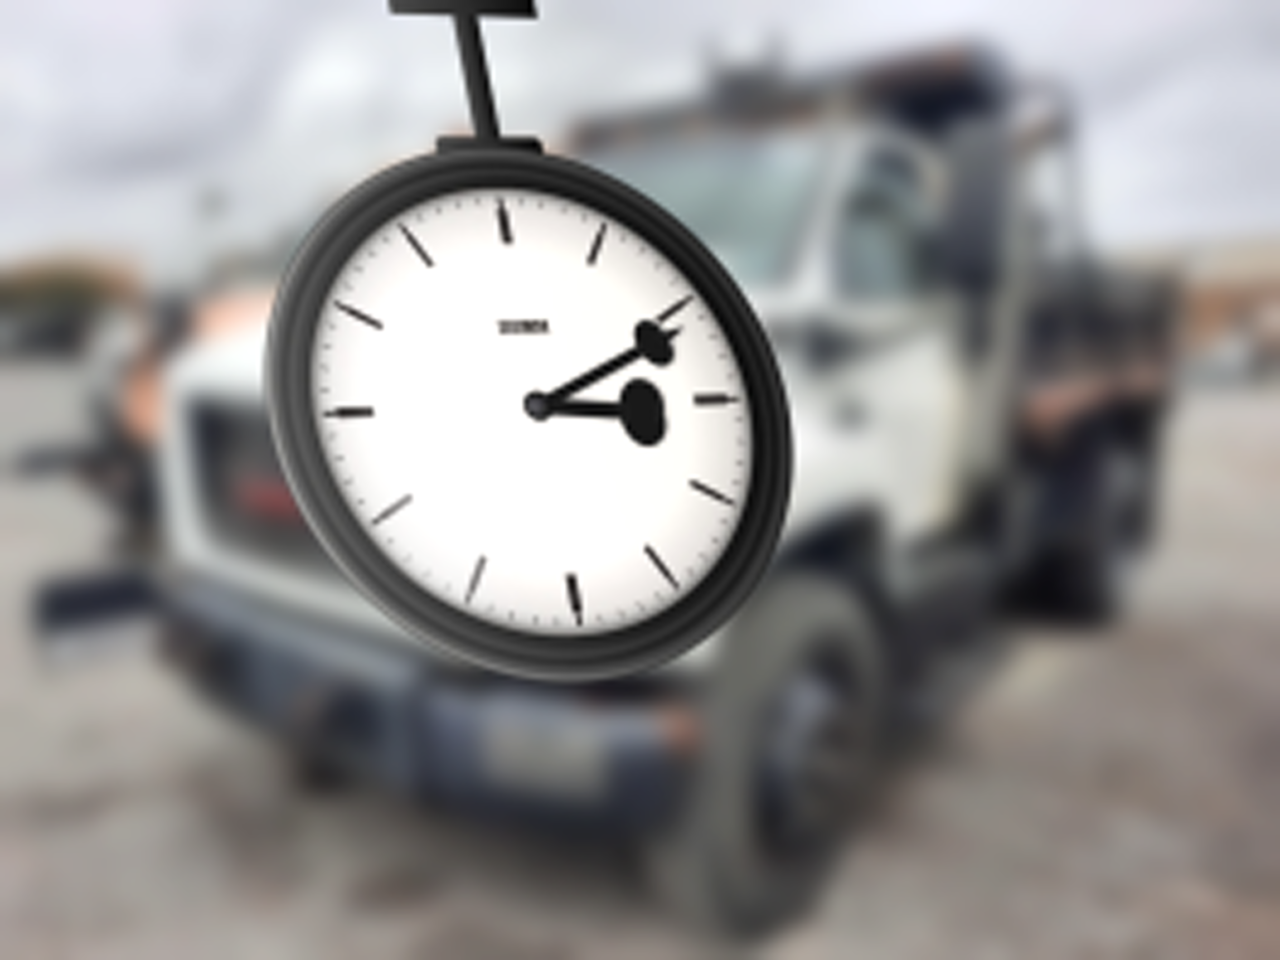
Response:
3.11
